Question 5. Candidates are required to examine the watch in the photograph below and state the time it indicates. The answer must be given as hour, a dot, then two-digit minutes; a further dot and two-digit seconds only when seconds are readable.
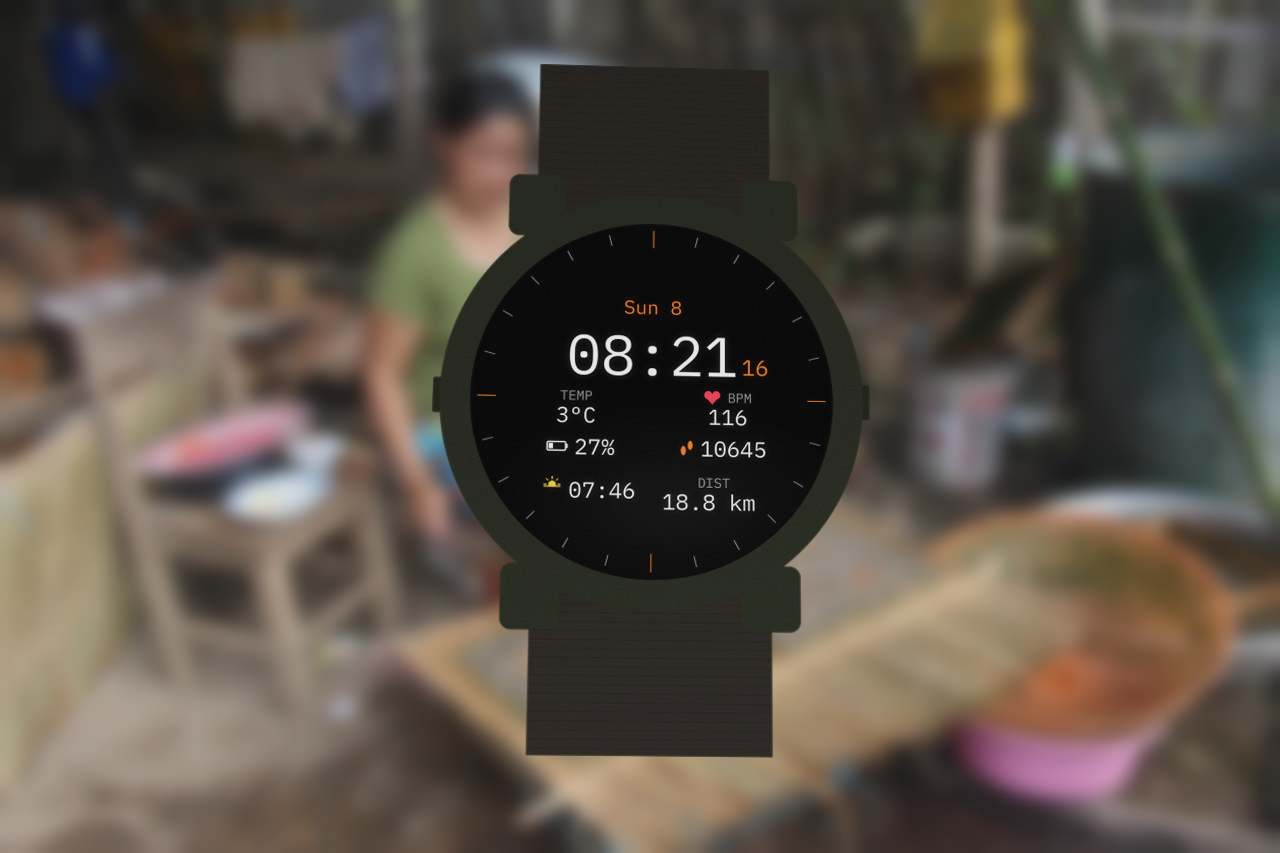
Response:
8.21.16
